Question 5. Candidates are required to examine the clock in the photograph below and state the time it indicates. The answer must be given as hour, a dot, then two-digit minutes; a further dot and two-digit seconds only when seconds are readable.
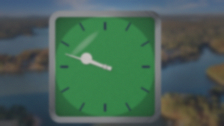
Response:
9.48
